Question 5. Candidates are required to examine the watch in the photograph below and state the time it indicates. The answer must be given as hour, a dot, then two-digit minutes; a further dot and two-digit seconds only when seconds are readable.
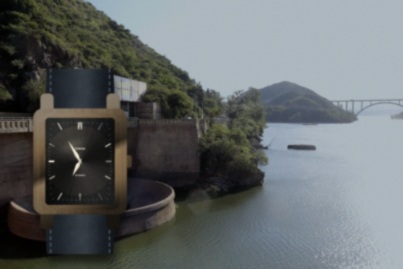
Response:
6.55
